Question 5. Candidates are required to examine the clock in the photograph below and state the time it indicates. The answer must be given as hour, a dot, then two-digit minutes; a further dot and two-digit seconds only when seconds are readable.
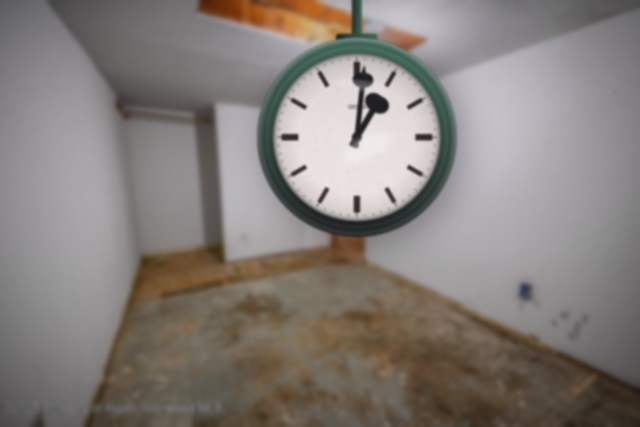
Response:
1.01
